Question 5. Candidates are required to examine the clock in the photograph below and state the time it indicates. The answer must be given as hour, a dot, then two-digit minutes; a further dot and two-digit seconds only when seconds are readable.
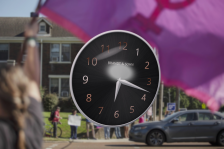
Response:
6.18
